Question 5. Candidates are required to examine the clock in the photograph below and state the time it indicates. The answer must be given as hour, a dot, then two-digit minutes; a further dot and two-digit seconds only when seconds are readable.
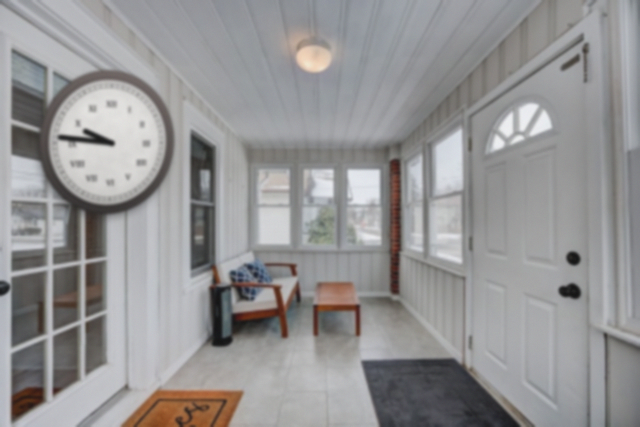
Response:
9.46
